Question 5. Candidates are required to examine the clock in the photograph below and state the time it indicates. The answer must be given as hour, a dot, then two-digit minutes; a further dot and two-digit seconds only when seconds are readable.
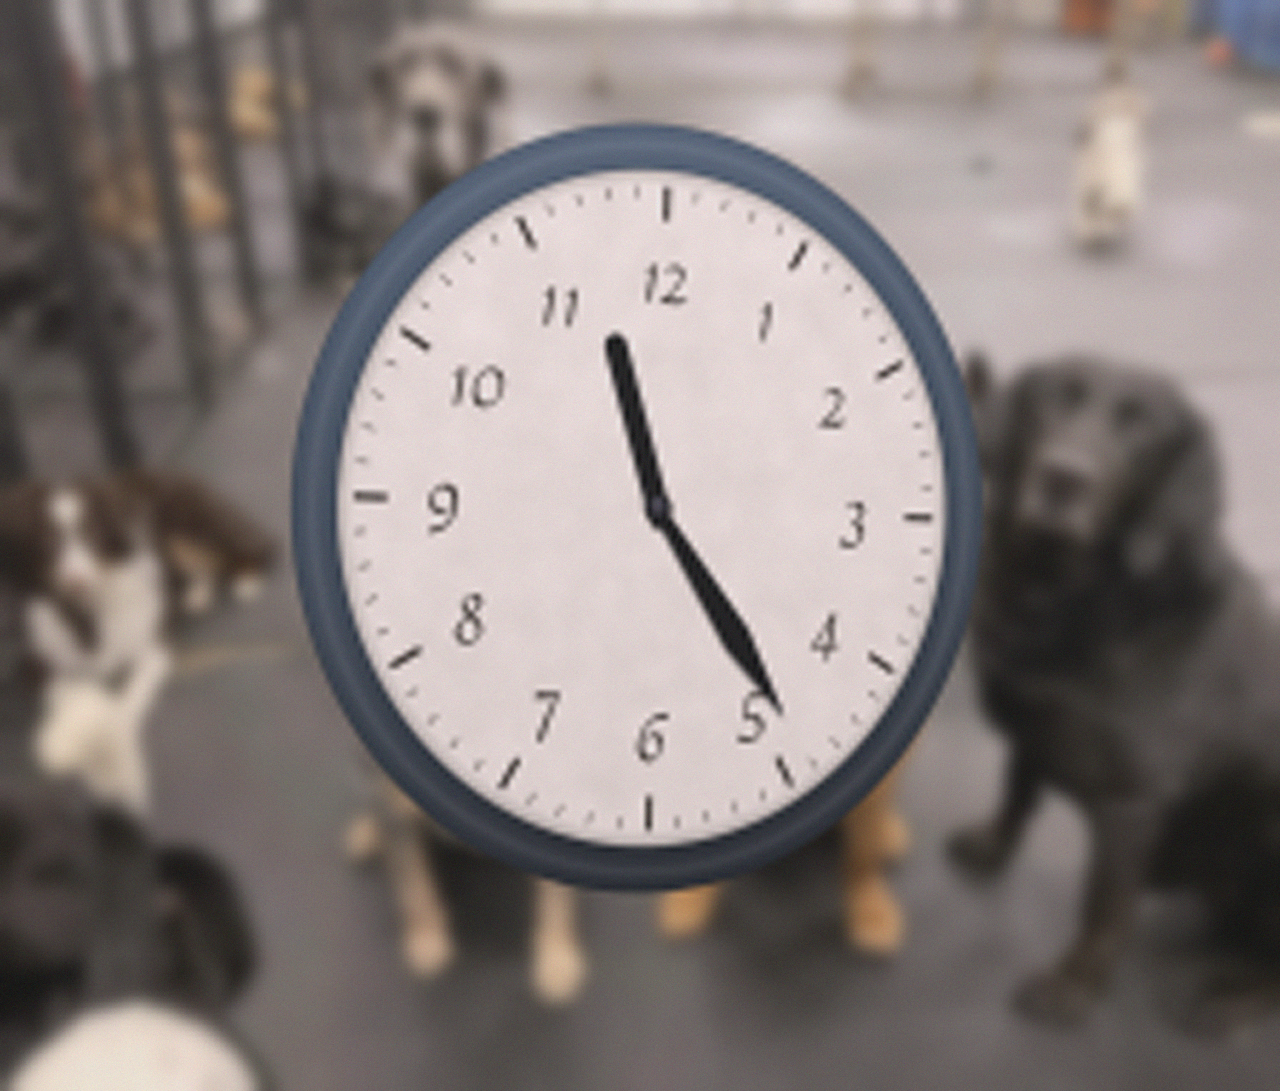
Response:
11.24
